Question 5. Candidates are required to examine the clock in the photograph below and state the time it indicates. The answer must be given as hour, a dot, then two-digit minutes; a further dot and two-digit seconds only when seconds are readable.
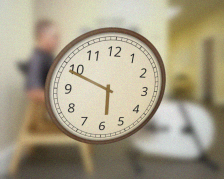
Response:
5.49
